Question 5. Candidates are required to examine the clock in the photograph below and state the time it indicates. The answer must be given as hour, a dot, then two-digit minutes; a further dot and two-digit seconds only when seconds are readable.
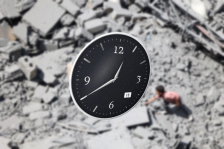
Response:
12.40
